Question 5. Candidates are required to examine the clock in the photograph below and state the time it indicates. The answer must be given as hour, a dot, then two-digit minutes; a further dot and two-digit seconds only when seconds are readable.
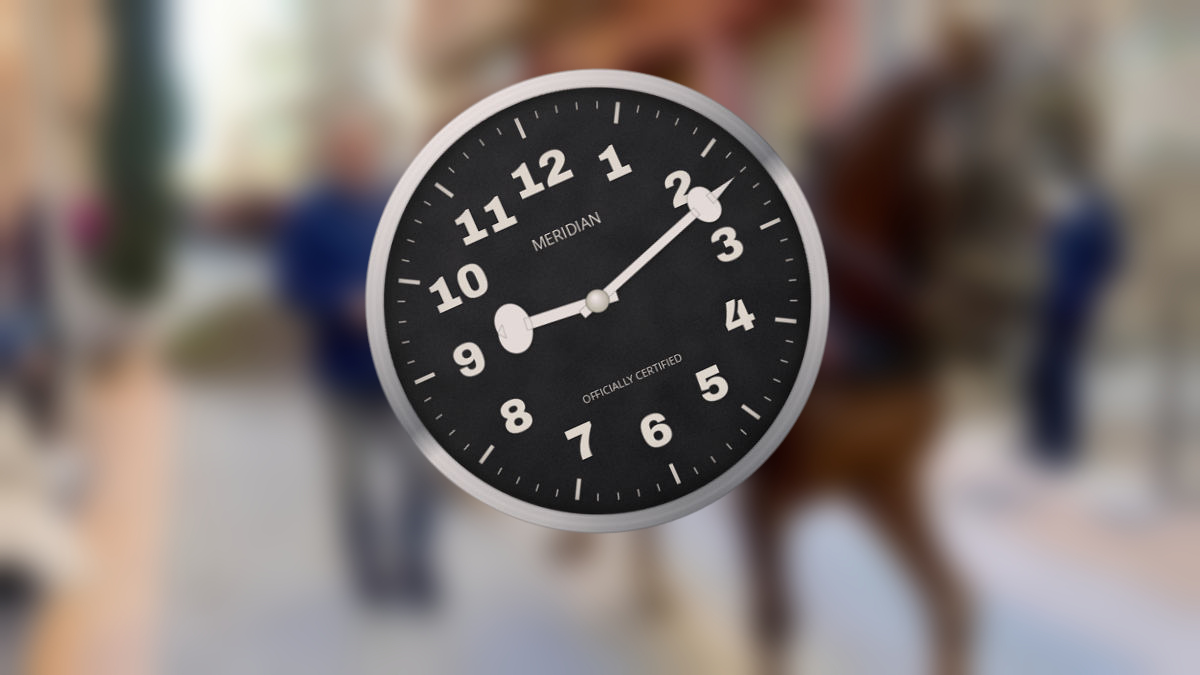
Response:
9.12
